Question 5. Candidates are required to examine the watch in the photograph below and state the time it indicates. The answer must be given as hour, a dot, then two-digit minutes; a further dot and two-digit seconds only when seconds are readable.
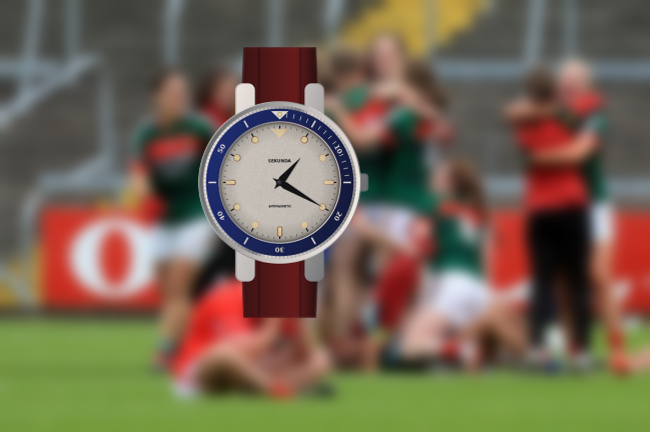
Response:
1.20
